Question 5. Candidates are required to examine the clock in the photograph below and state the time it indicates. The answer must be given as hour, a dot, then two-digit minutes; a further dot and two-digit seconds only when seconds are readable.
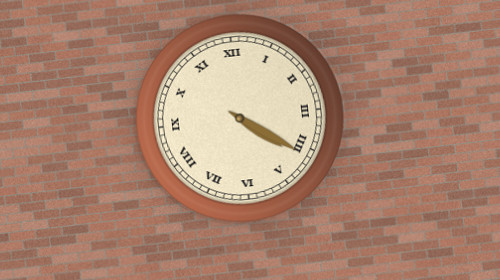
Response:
4.21
